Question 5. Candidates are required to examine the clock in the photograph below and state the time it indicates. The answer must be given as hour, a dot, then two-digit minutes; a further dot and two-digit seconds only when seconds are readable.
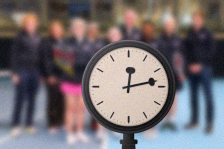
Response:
12.13
